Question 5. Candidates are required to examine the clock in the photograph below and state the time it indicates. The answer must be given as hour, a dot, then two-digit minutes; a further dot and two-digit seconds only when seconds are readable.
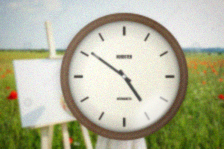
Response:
4.51
